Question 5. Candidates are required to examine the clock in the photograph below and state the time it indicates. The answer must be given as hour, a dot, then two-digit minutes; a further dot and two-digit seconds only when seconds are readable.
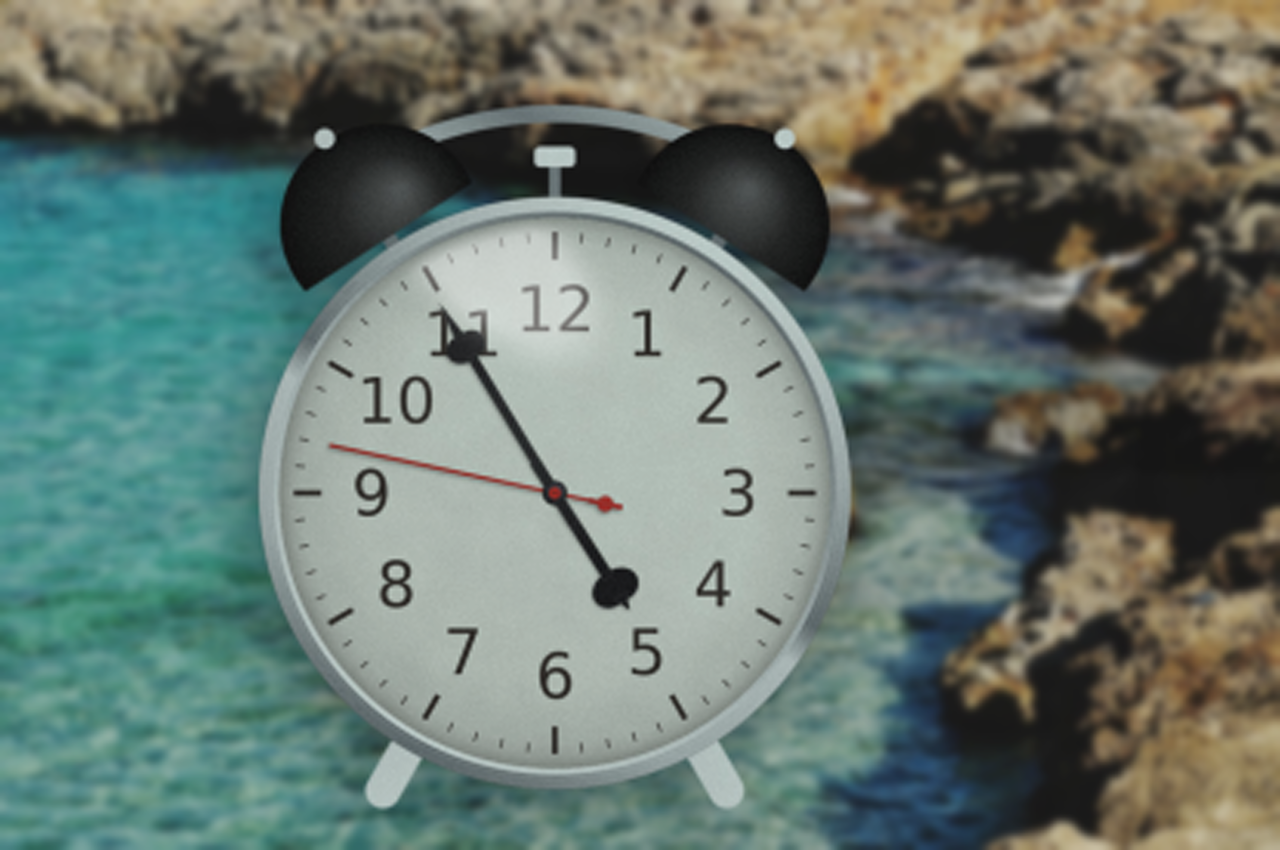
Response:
4.54.47
